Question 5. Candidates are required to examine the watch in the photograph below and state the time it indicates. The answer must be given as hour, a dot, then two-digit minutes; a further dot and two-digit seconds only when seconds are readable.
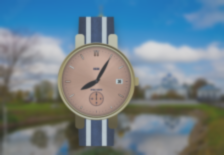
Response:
8.05
